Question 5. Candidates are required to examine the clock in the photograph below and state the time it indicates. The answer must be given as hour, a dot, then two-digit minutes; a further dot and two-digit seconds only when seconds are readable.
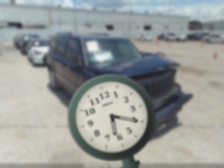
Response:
6.20
